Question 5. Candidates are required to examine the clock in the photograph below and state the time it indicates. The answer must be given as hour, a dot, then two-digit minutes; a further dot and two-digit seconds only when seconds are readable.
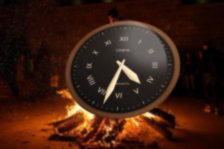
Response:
4.33
